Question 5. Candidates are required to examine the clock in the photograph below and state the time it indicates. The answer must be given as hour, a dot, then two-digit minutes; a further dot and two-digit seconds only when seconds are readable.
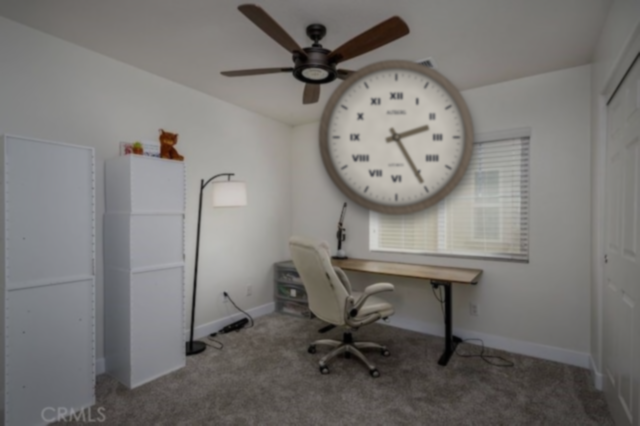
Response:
2.25
